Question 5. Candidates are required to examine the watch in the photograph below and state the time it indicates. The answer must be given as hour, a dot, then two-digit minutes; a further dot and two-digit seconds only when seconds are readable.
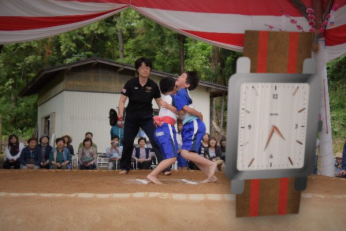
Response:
4.33
